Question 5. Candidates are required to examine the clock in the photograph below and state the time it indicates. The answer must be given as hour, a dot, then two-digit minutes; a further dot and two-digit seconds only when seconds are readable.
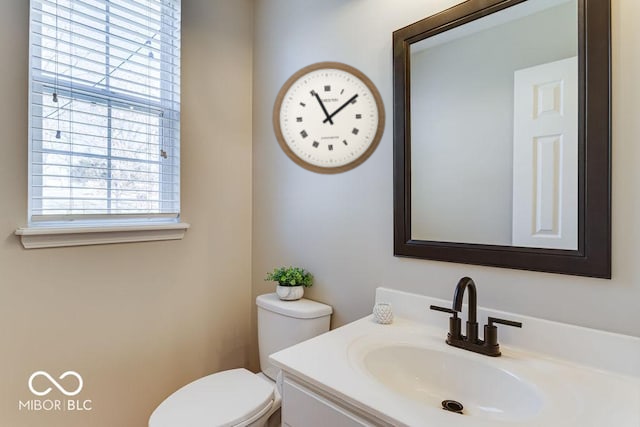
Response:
11.09
